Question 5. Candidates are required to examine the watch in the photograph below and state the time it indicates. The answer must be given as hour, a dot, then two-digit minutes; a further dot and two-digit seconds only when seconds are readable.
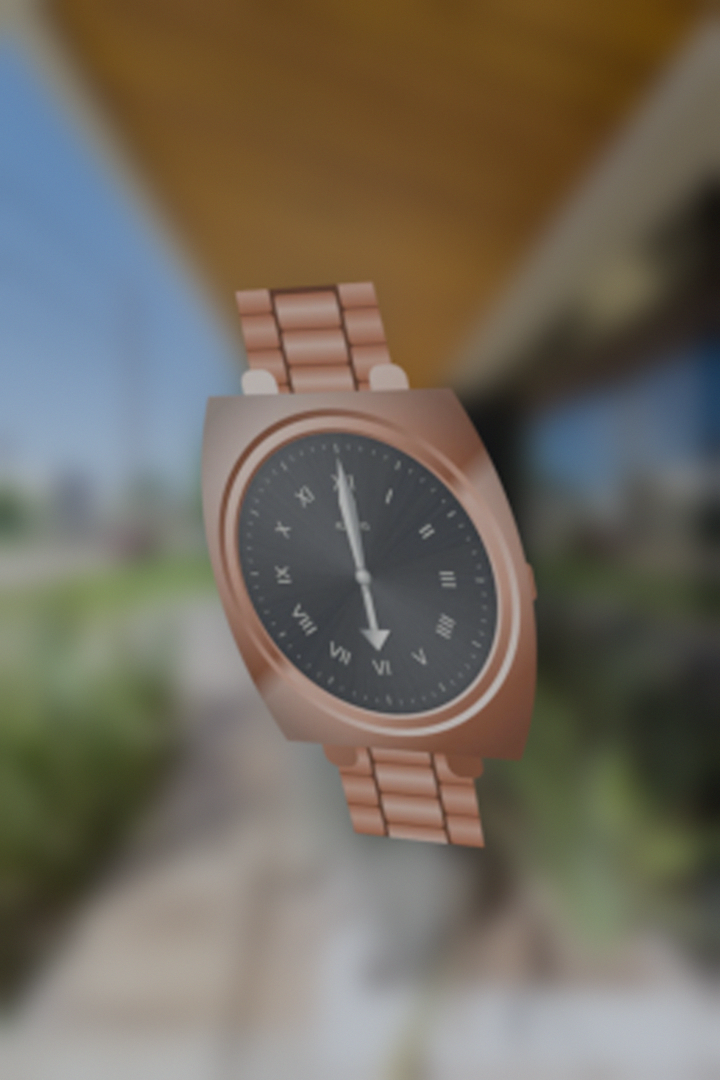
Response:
6.00
